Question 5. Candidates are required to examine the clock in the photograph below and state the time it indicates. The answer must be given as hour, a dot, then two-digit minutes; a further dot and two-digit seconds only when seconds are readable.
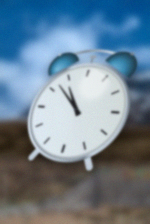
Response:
10.52
